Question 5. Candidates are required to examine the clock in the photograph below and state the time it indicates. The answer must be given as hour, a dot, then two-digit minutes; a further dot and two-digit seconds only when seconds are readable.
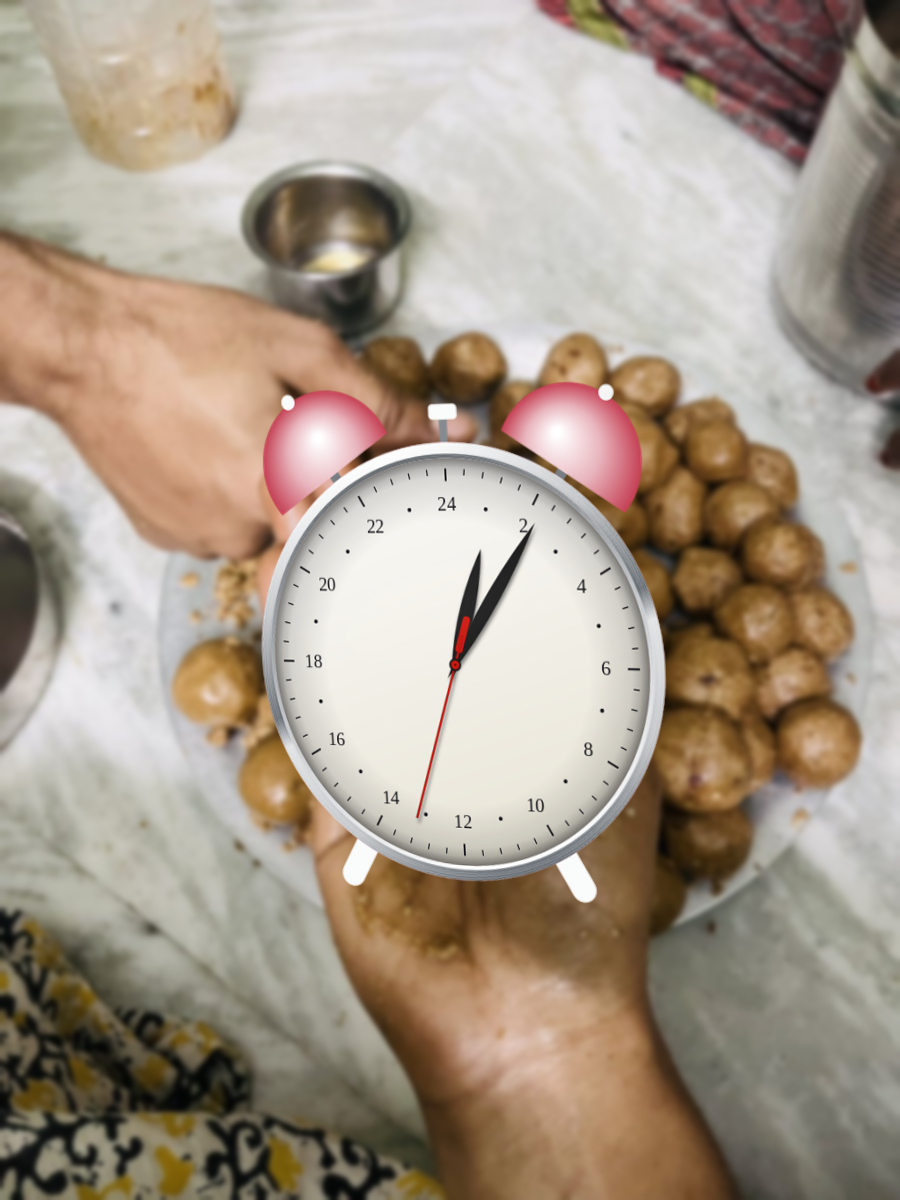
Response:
1.05.33
